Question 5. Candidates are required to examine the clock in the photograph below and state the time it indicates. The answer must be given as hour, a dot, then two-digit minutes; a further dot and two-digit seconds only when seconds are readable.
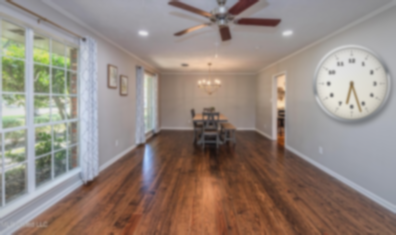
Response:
6.27
